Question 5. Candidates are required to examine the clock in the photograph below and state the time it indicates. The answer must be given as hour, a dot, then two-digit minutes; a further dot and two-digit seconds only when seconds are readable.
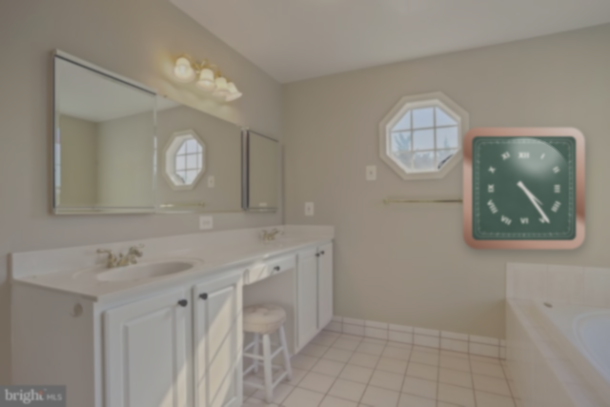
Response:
4.24
